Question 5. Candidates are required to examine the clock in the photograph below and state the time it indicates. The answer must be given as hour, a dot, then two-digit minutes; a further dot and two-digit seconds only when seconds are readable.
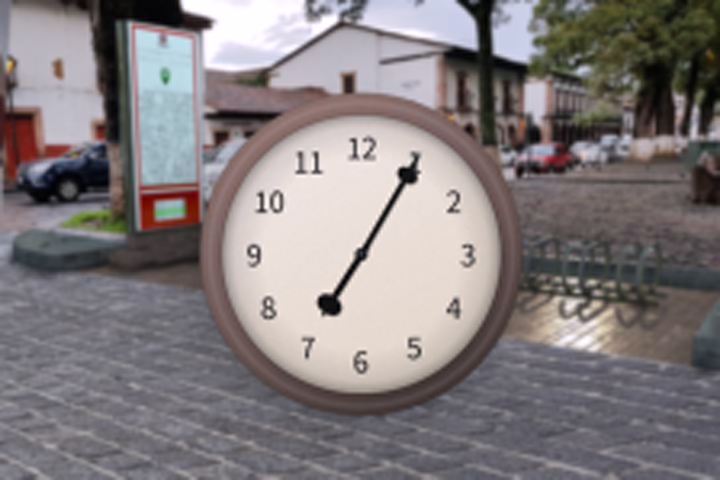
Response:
7.05
